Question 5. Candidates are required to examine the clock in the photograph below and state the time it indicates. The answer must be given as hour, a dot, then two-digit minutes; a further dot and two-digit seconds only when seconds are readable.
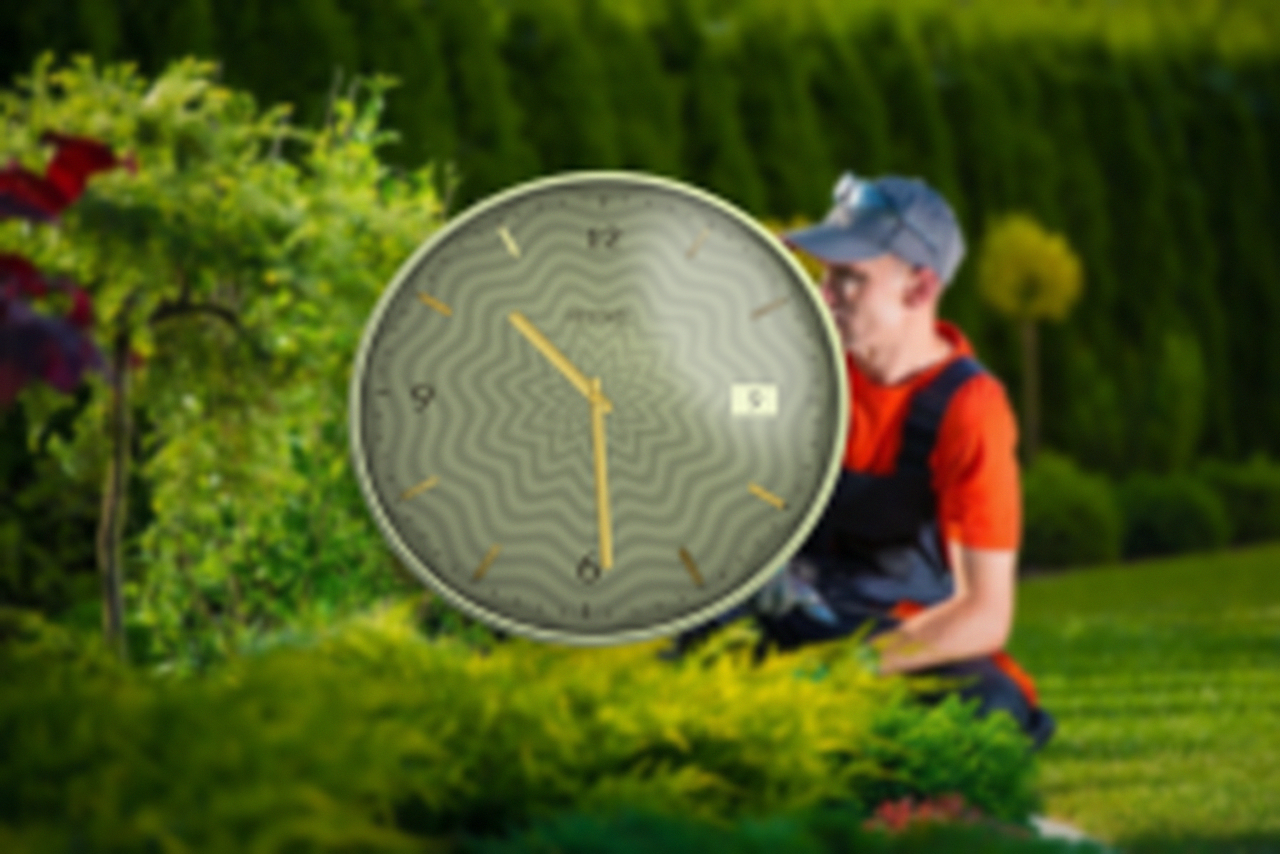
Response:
10.29
